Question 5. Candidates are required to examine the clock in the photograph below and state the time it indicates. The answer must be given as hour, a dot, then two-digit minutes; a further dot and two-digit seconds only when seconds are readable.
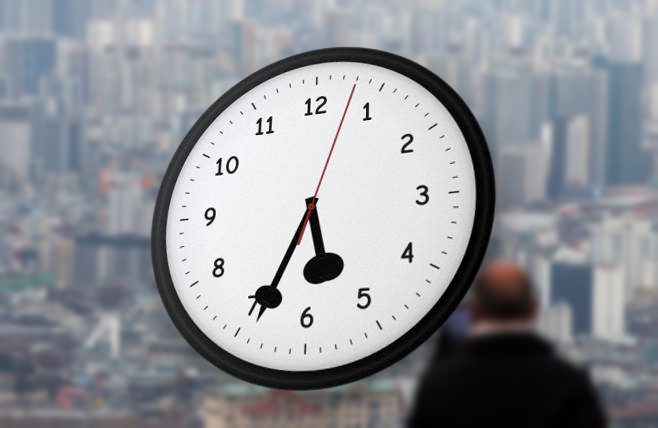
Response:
5.34.03
